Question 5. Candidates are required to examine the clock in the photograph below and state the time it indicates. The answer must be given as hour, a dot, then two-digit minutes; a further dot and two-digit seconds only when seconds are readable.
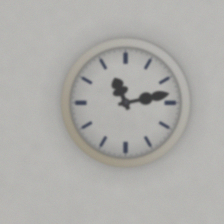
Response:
11.13
